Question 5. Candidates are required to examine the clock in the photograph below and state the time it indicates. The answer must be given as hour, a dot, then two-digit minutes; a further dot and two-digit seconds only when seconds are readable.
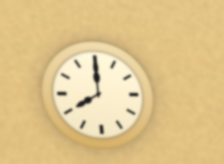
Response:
8.00
